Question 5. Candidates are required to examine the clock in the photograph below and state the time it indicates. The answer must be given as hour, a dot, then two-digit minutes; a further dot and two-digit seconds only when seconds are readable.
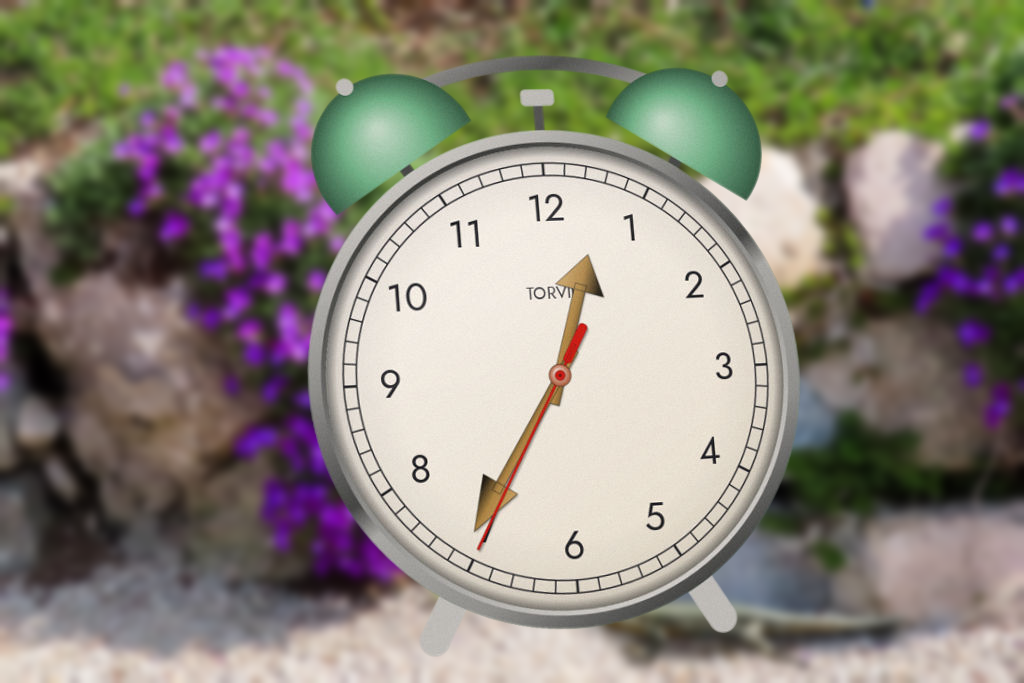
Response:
12.35.35
